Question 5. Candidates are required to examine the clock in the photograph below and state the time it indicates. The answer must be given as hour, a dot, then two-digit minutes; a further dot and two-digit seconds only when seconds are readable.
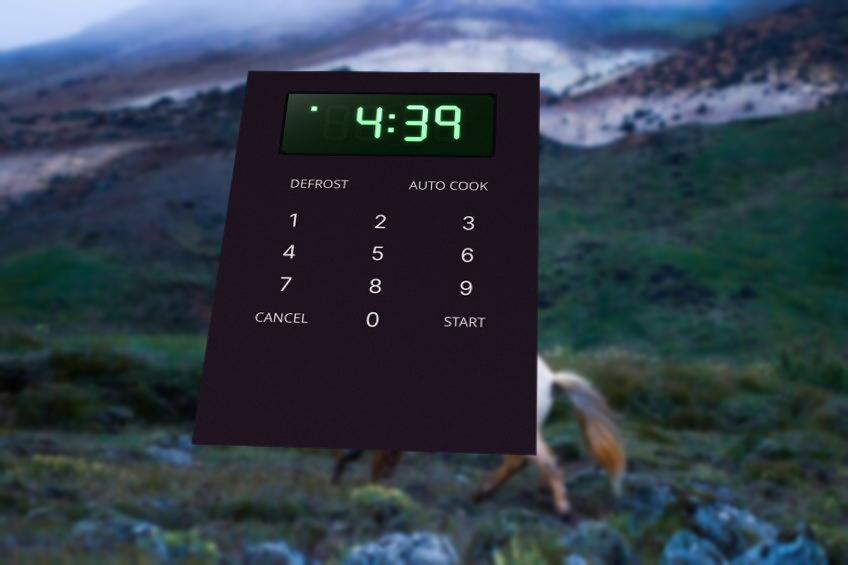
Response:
4.39
